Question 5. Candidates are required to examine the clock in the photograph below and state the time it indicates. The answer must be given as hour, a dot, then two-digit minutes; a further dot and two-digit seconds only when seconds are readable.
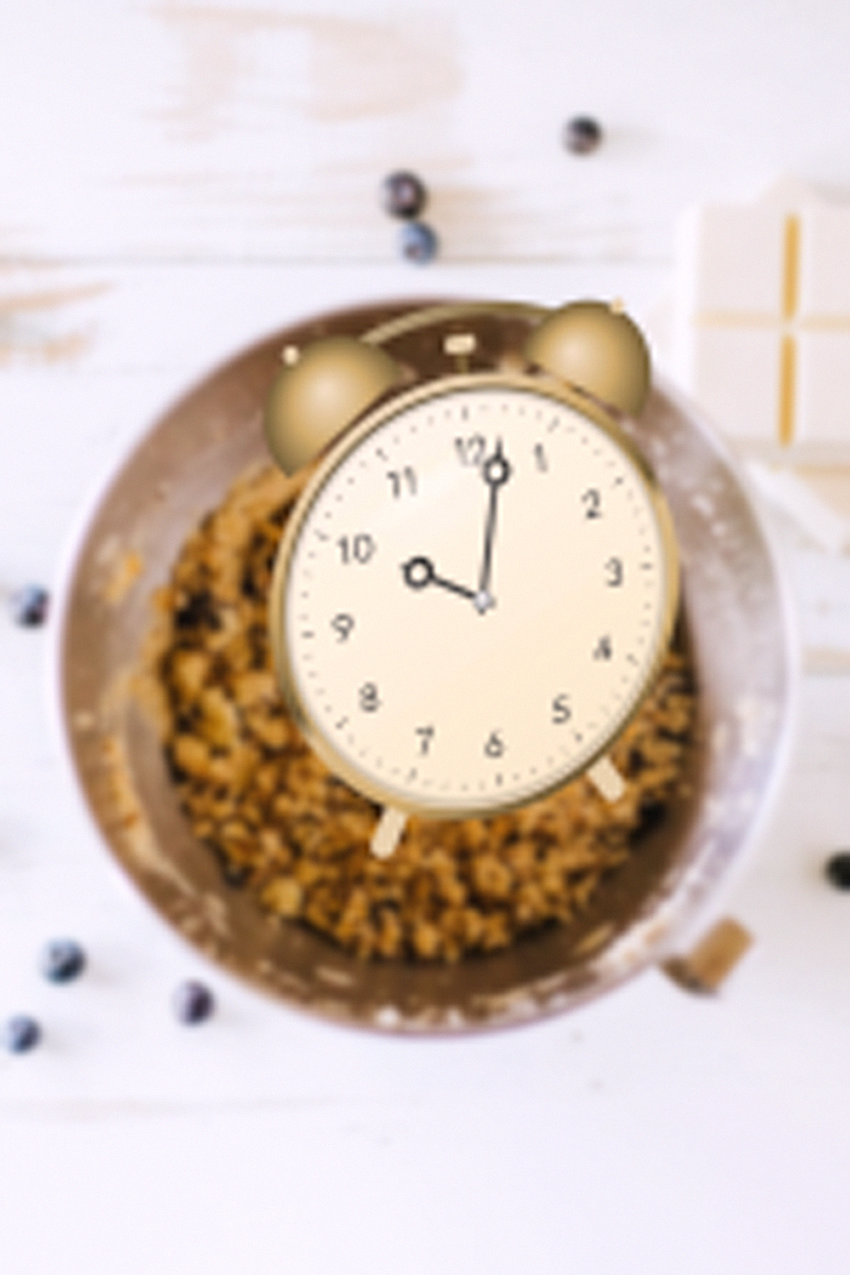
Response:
10.02
